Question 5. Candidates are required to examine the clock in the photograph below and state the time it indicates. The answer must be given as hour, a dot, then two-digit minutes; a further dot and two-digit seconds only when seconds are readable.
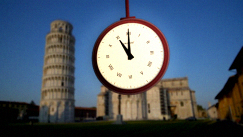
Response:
11.00
